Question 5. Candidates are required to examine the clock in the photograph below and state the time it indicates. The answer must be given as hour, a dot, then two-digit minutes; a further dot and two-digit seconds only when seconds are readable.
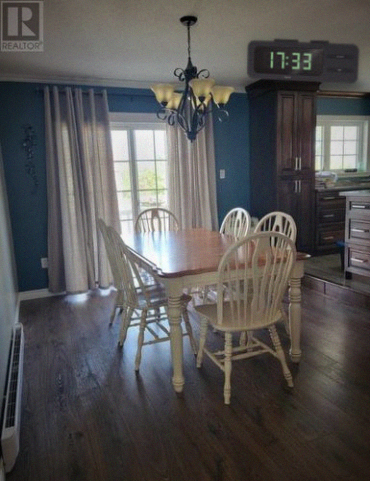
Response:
17.33
